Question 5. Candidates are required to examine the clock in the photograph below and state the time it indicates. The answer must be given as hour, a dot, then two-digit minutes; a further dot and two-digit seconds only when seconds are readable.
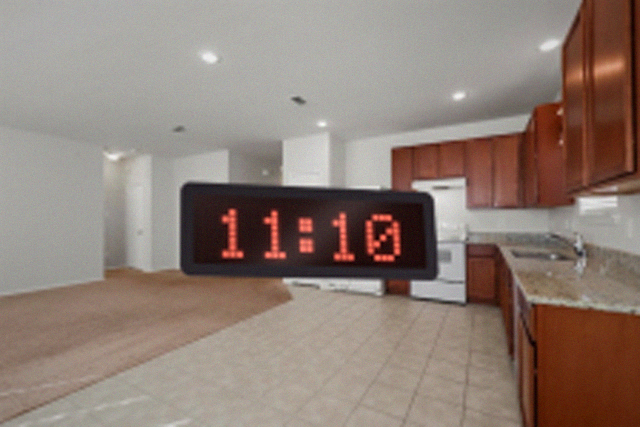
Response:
11.10
